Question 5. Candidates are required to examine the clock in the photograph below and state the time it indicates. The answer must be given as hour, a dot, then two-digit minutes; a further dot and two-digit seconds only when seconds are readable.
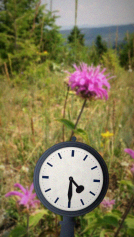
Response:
4.30
